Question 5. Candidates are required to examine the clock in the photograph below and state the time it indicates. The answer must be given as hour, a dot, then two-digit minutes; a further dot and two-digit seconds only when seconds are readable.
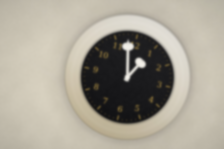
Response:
12.58
